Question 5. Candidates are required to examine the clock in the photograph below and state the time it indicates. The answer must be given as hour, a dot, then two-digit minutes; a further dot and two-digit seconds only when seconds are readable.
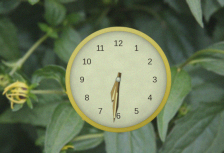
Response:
6.31
